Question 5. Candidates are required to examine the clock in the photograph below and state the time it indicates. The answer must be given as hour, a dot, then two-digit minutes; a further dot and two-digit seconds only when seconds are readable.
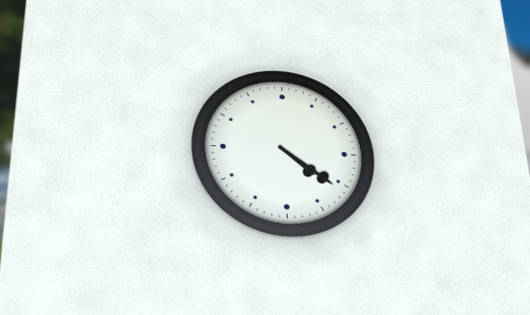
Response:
4.21
